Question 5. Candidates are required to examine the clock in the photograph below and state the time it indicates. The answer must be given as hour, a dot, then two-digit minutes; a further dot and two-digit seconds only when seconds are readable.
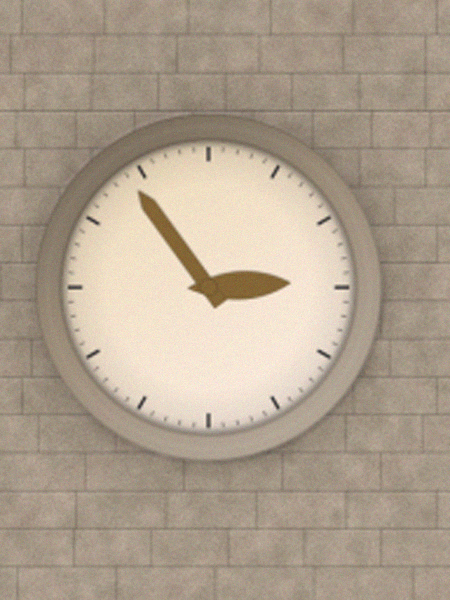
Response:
2.54
